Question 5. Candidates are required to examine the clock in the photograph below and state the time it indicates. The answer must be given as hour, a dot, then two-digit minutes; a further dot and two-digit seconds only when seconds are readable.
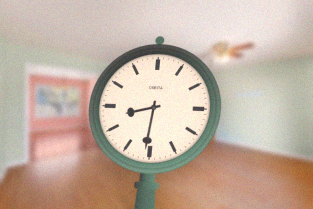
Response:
8.31
